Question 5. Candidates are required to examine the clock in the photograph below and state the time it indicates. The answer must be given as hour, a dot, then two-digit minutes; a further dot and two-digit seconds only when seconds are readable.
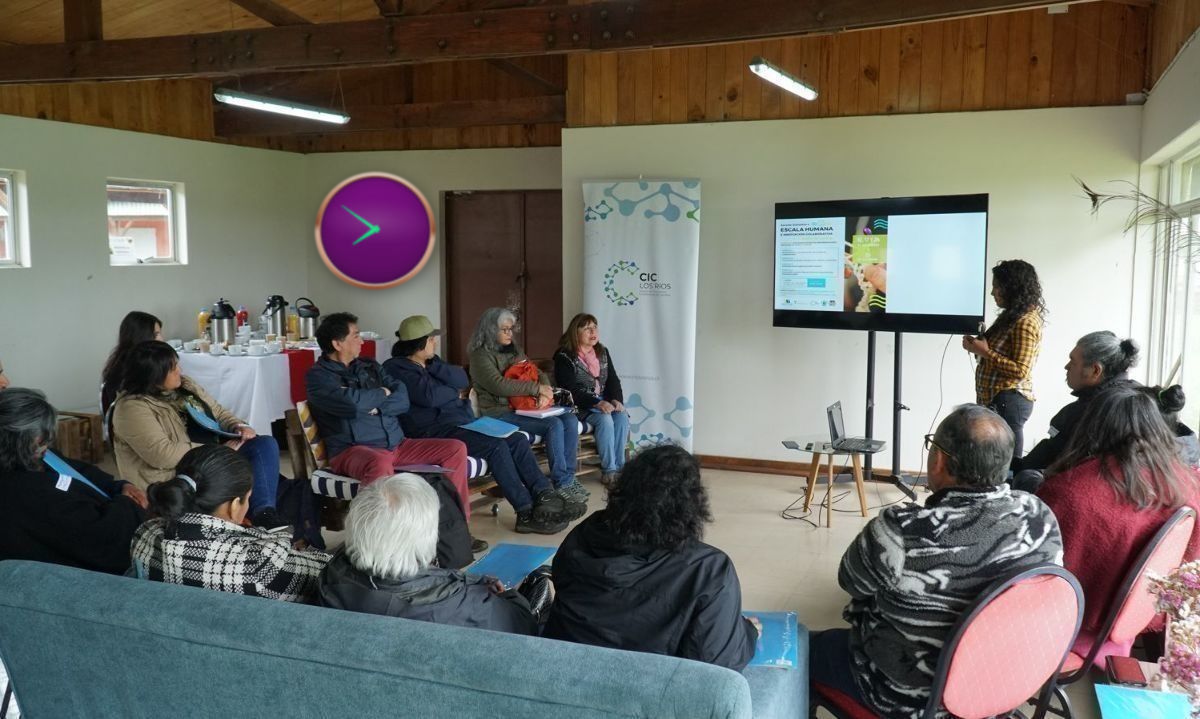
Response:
7.51
